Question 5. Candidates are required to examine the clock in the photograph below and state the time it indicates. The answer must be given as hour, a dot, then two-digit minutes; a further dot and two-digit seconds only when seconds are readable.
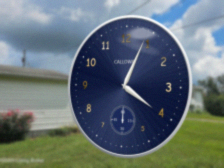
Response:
4.04
